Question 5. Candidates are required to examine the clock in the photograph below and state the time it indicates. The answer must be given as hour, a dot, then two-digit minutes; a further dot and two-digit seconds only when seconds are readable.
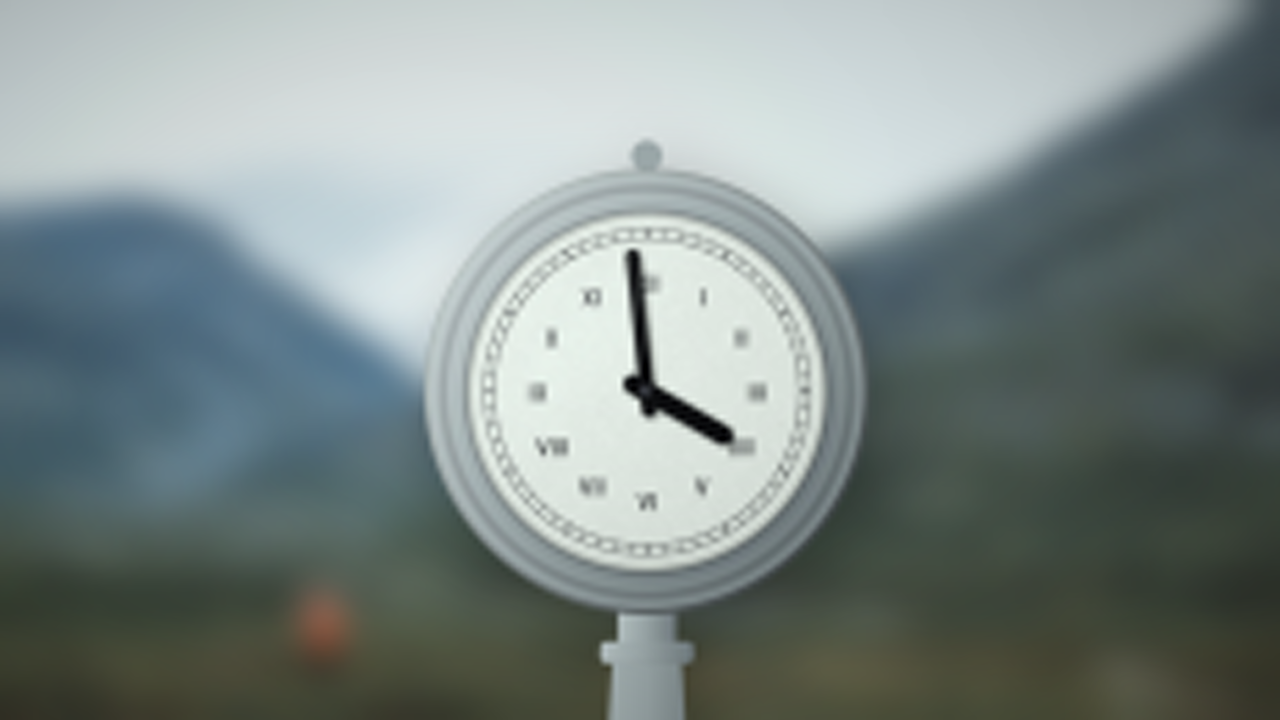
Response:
3.59
